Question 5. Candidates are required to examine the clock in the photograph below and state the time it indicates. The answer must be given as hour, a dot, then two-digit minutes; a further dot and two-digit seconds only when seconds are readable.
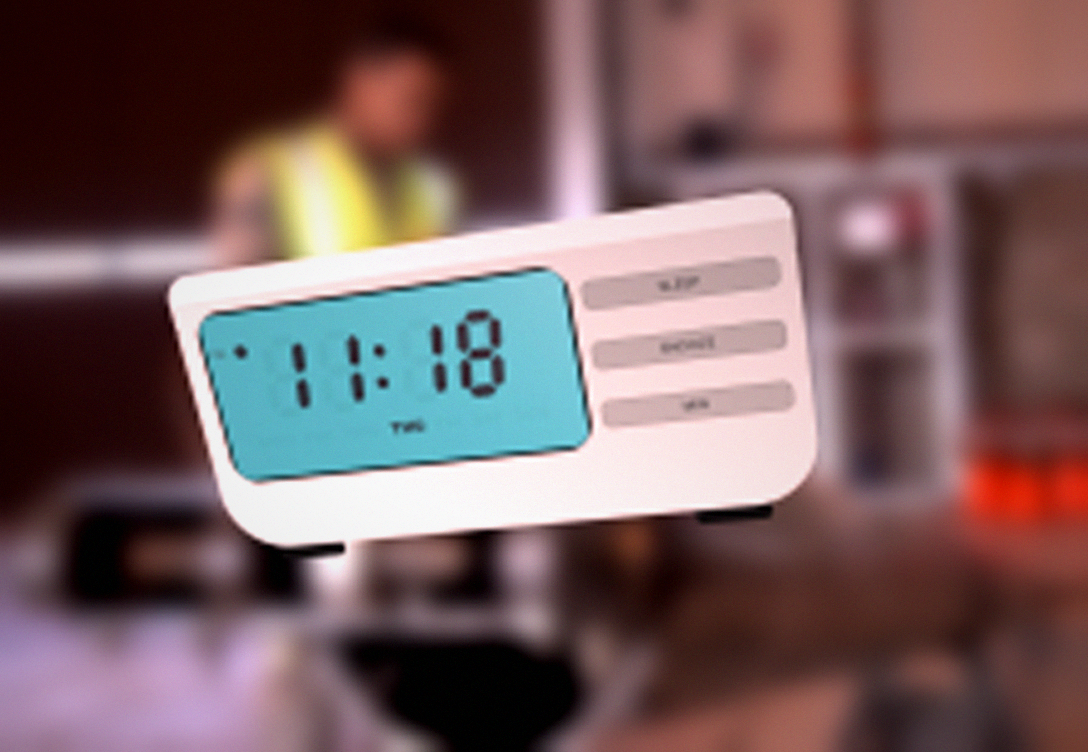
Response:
11.18
